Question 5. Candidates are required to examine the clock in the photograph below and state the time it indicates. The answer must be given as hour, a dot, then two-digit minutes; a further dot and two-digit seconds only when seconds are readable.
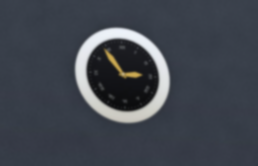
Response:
2.54
